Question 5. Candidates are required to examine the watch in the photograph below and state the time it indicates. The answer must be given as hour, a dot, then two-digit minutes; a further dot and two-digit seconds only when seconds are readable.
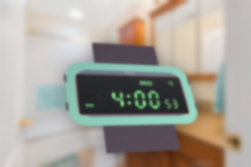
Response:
4.00
